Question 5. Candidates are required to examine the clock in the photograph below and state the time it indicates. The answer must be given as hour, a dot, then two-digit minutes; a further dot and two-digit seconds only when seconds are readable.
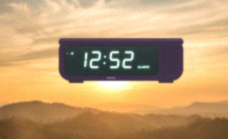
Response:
12.52
